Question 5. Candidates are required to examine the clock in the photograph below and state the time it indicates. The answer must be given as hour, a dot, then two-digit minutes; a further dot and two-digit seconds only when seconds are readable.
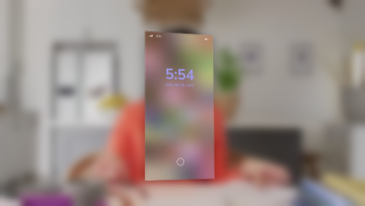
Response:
5.54
